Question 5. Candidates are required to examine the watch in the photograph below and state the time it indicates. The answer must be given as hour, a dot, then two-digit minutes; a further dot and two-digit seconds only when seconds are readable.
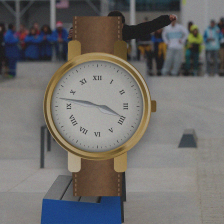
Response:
3.47
